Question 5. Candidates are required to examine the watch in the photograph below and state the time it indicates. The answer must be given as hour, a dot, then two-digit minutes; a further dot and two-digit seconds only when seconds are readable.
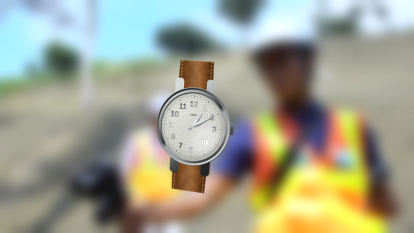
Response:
1.10
